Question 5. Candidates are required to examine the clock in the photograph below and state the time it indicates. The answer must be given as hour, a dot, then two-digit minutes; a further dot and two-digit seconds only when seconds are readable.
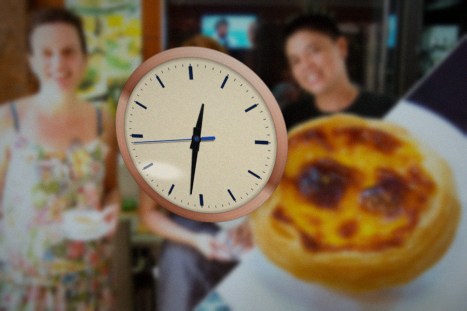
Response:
12.31.44
